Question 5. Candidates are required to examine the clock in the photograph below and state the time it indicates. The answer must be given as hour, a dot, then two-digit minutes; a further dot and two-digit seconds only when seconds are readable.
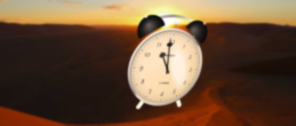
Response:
10.59
